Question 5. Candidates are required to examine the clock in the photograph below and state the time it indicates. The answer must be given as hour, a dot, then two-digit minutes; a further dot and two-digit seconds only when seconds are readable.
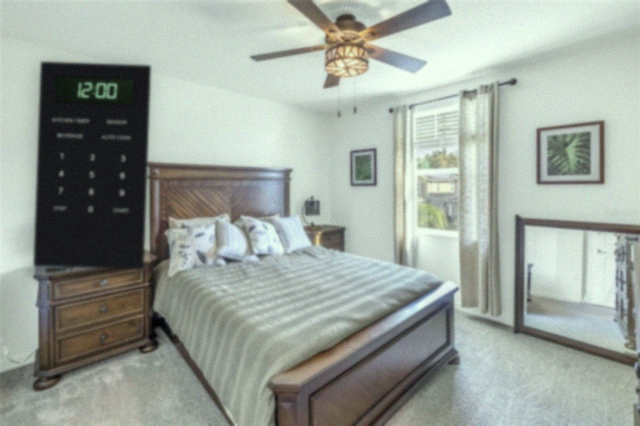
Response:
12.00
